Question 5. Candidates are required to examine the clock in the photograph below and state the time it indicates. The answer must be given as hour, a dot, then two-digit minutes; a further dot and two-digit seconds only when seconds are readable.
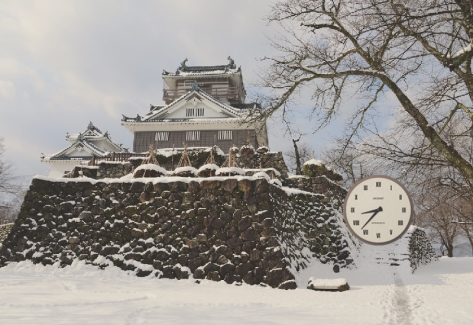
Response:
8.37
